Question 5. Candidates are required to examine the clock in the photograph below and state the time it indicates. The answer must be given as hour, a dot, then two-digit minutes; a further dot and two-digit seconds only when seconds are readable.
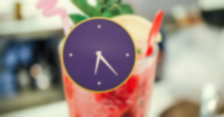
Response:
6.23
